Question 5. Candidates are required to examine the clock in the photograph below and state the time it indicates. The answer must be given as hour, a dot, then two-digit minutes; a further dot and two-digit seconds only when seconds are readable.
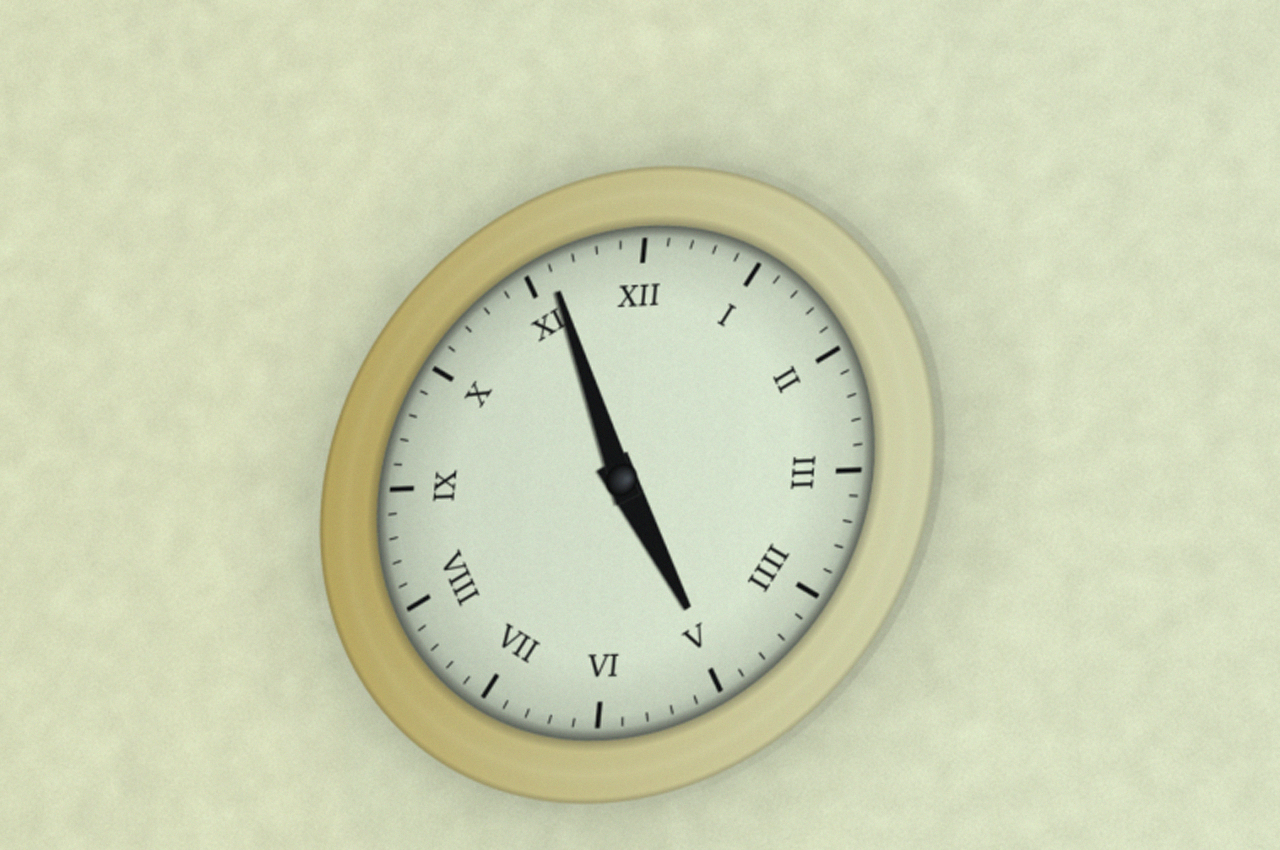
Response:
4.56
